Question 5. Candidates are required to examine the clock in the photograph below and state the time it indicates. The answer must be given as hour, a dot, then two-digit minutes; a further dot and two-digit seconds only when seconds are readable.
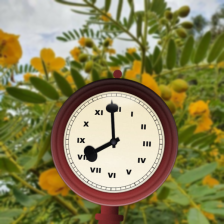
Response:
7.59
